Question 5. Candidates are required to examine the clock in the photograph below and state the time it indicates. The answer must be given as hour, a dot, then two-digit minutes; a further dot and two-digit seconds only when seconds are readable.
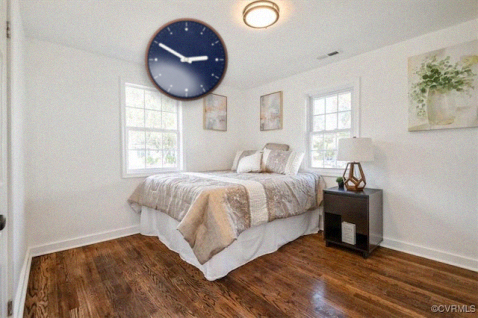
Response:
2.50
